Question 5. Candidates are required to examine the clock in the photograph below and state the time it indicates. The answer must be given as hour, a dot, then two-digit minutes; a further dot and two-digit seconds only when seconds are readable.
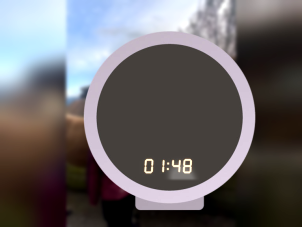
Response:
1.48
